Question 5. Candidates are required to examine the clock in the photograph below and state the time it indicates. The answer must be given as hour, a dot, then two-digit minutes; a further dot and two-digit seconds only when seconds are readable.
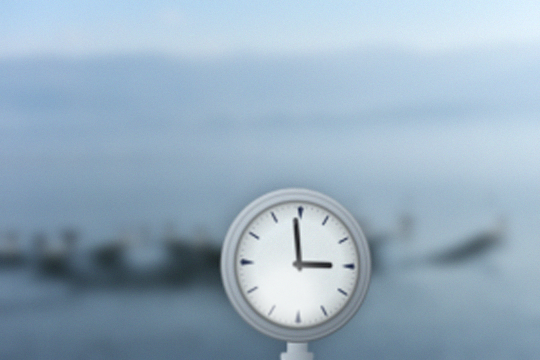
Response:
2.59
